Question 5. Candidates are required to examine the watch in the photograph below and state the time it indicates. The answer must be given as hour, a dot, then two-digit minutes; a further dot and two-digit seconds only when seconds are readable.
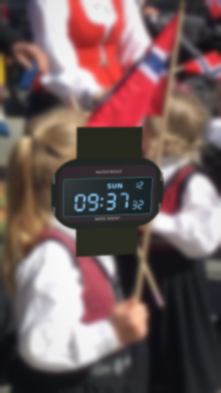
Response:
9.37
